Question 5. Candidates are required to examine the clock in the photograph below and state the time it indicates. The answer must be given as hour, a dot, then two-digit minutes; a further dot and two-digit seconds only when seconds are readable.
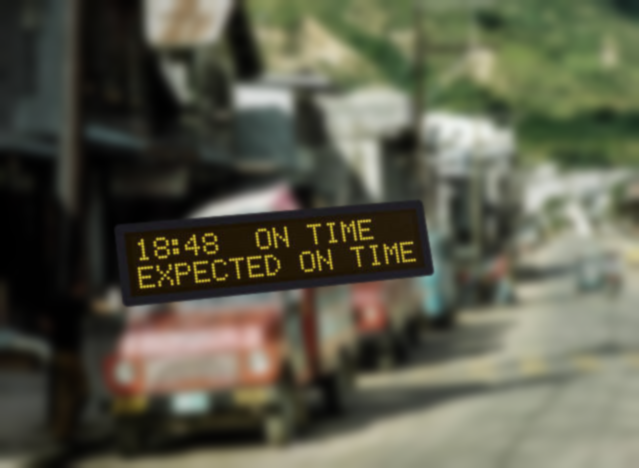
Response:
18.48
